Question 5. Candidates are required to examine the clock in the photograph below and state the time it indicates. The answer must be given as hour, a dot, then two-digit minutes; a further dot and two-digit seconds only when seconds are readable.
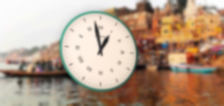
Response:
12.58
